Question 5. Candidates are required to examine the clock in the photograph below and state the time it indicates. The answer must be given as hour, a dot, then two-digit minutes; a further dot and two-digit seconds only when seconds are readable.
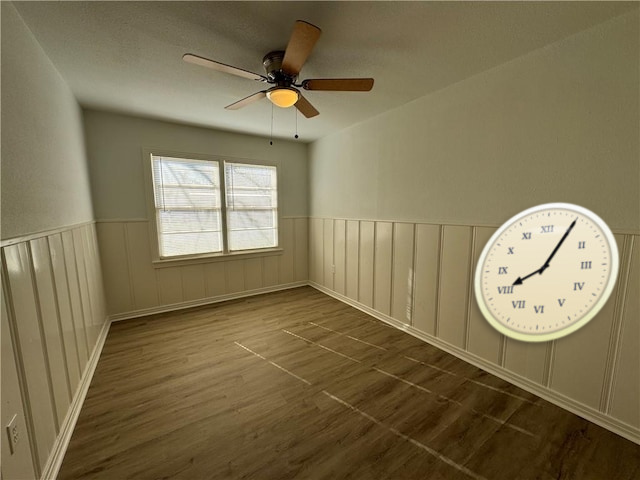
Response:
8.05
